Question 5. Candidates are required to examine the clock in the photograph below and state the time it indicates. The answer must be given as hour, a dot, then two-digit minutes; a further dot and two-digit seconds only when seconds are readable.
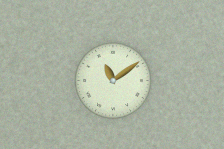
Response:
11.09
